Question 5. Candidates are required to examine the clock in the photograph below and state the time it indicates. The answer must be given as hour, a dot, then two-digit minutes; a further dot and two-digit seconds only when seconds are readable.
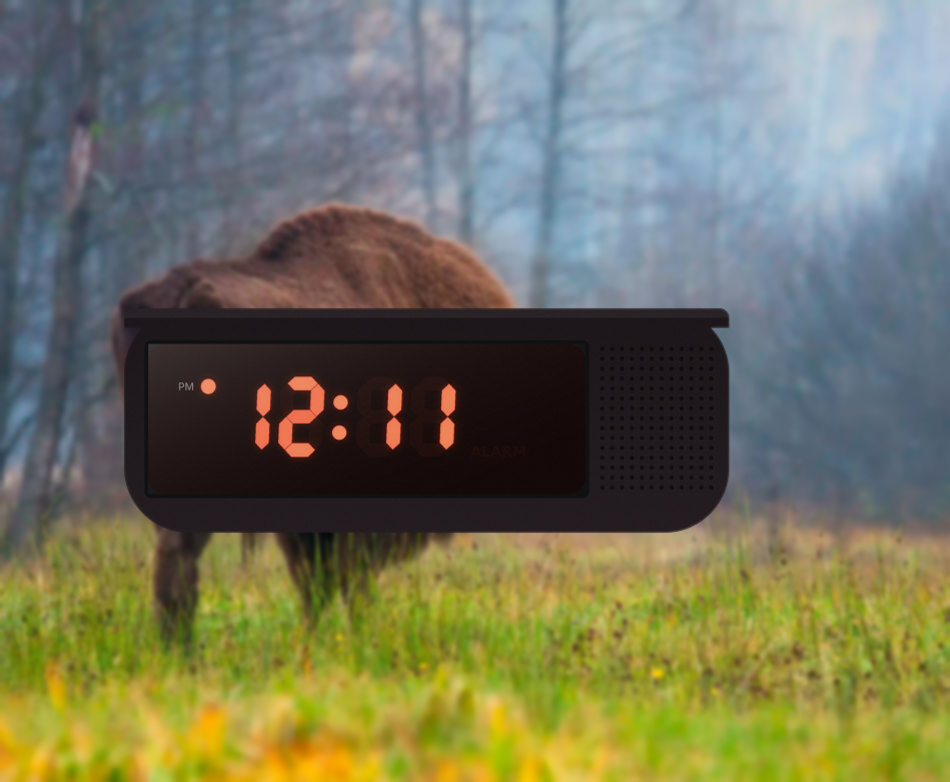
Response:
12.11
